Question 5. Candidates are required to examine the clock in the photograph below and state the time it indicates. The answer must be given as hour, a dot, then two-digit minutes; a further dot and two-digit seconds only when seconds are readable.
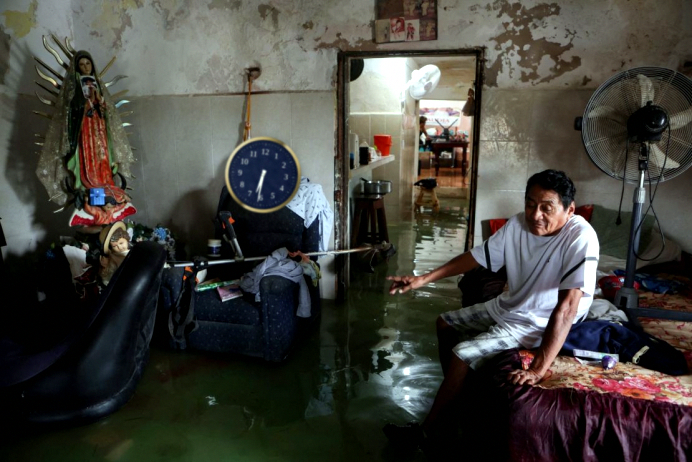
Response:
6.31
